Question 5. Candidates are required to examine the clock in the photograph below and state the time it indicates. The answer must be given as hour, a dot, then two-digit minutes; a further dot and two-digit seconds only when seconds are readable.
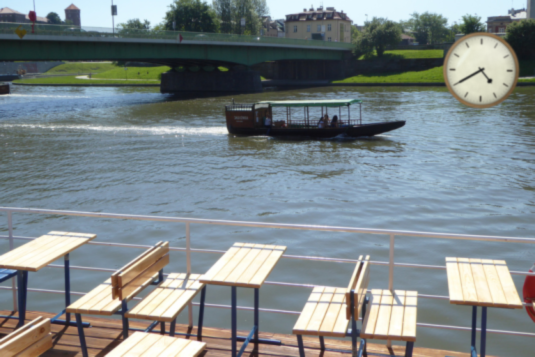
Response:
4.40
